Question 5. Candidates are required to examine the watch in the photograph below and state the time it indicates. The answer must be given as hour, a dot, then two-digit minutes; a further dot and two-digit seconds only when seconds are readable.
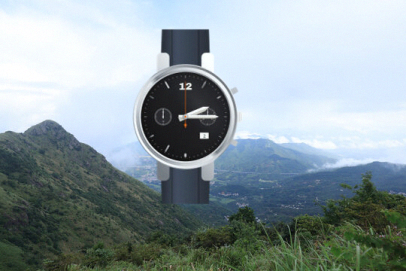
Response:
2.15
